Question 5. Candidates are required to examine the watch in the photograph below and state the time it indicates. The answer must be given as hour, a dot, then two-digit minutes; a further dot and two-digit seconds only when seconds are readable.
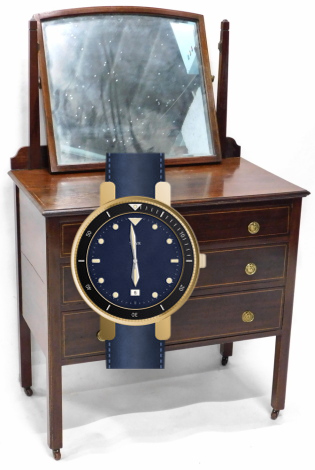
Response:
5.59
